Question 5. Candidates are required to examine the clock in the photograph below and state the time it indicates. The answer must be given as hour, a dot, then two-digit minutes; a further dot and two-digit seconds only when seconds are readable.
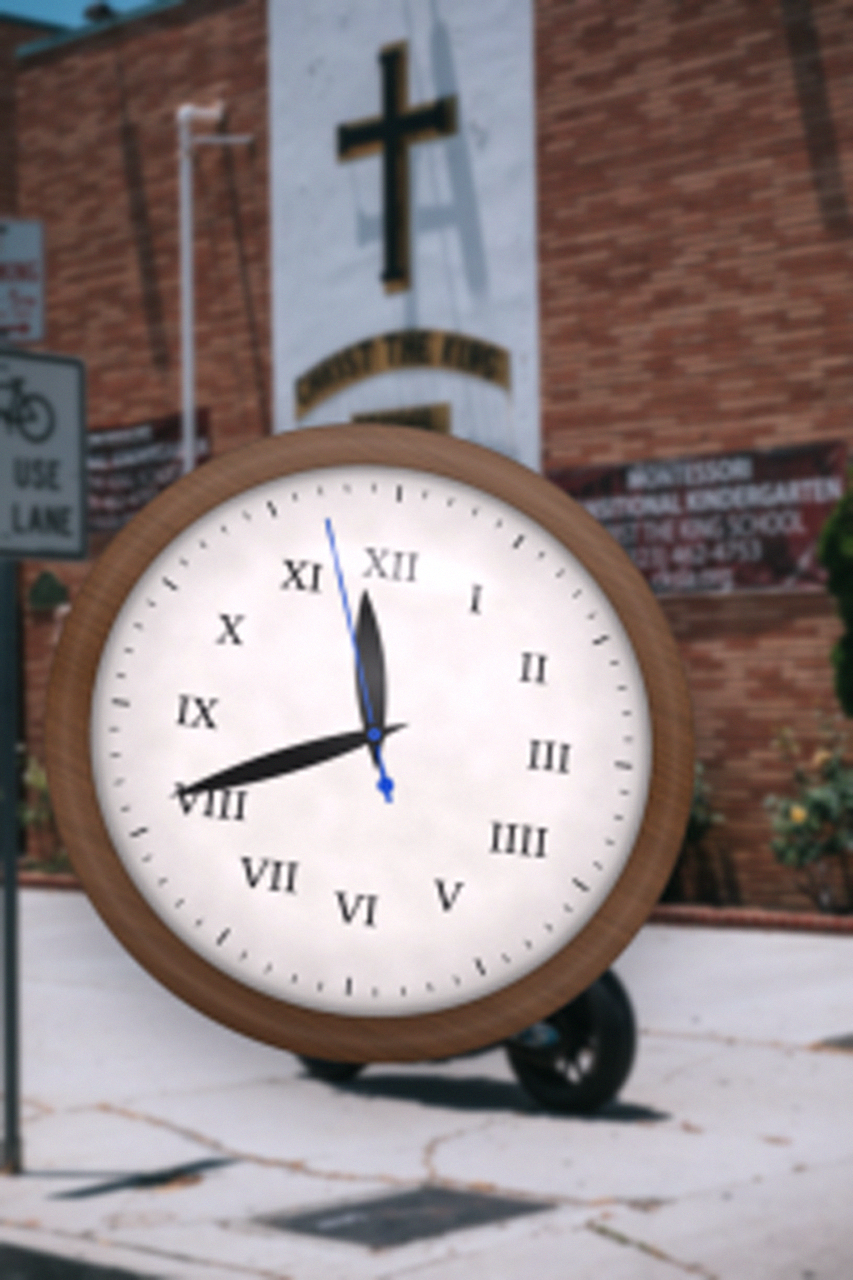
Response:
11.40.57
